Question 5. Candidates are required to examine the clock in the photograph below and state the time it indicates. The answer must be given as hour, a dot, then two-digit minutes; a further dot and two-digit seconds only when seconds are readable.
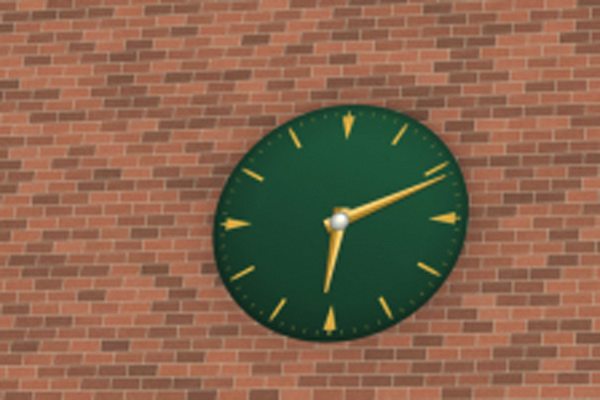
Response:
6.11
